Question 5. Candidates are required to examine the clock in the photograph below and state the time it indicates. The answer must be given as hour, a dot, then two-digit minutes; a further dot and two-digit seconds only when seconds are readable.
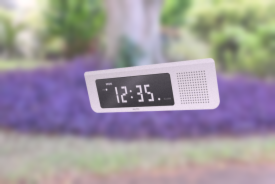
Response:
12.35
